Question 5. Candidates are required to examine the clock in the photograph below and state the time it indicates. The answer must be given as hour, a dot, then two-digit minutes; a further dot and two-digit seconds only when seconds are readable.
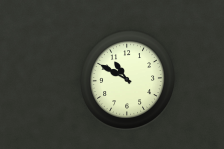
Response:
10.50
